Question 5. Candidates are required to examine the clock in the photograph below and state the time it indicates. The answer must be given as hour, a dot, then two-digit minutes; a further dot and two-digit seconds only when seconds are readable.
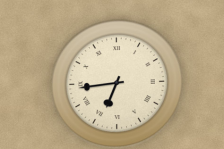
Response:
6.44
